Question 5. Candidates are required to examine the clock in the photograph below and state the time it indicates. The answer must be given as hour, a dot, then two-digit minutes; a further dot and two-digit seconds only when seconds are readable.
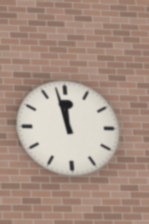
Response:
11.58
